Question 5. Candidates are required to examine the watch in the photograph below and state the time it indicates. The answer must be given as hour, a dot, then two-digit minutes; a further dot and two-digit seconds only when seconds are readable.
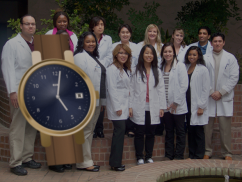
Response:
5.02
